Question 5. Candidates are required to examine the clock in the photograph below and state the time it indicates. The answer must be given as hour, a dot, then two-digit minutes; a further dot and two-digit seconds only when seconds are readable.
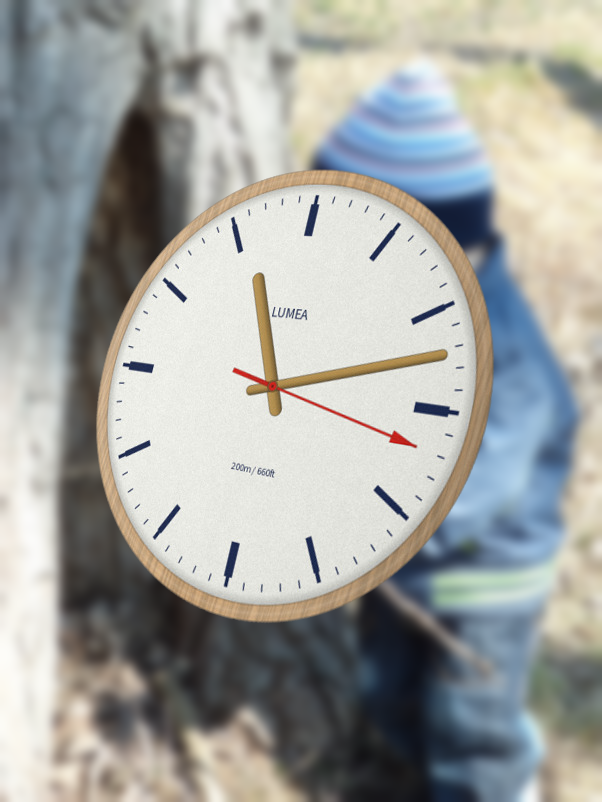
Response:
11.12.17
